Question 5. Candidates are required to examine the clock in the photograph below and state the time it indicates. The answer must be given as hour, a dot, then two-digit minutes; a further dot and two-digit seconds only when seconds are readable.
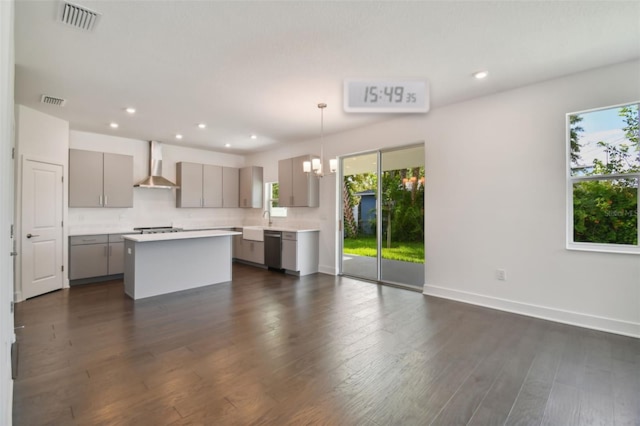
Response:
15.49
